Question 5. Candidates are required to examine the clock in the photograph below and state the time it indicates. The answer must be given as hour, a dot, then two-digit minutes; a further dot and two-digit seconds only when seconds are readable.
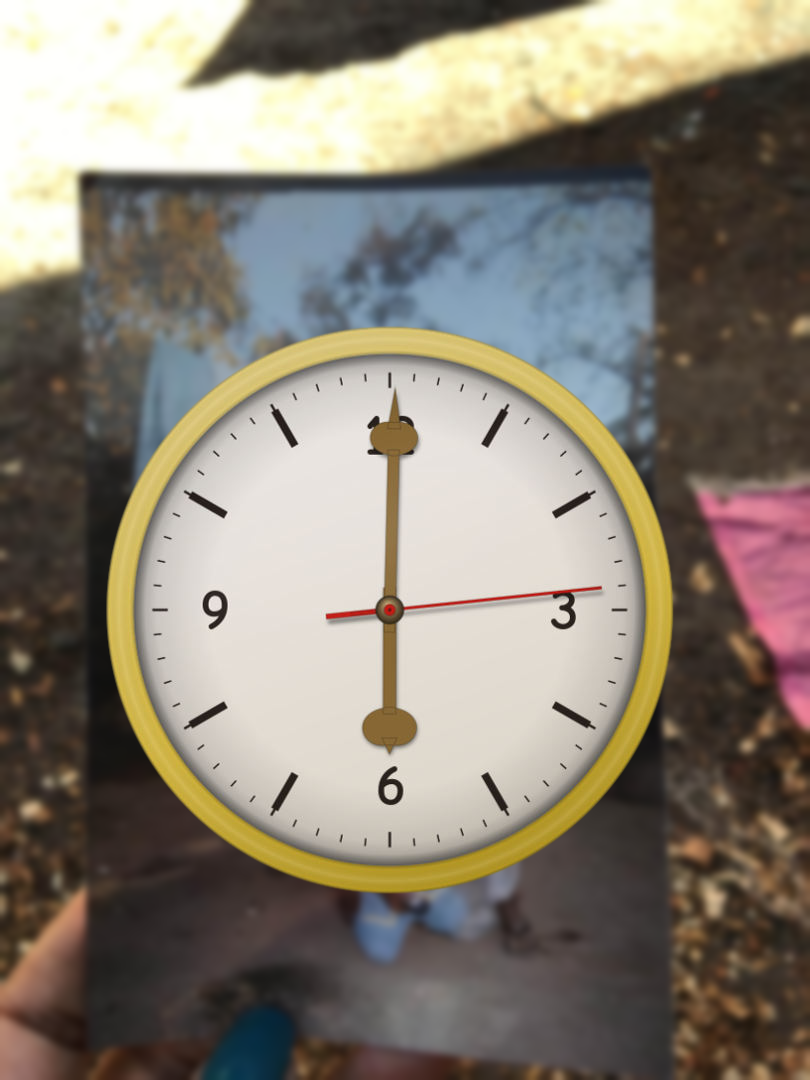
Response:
6.00.14
